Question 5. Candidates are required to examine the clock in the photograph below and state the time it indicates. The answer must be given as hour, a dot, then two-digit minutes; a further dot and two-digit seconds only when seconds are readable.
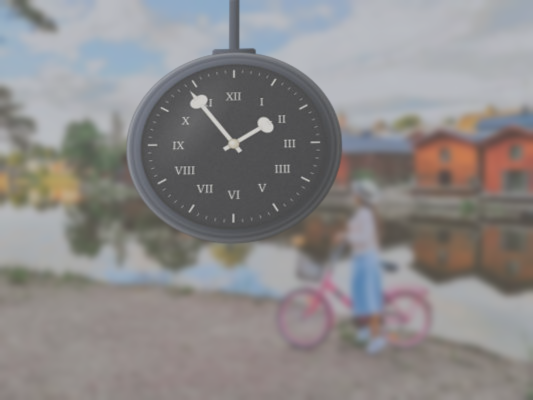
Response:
1.54
